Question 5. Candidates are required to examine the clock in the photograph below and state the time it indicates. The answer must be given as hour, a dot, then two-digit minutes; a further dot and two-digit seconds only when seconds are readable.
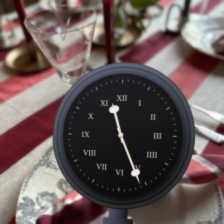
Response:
11.26
